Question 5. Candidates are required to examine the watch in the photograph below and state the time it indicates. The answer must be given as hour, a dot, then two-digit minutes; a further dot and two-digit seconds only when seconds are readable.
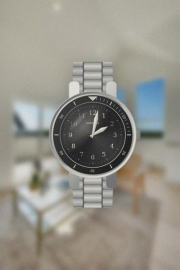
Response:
2.02
